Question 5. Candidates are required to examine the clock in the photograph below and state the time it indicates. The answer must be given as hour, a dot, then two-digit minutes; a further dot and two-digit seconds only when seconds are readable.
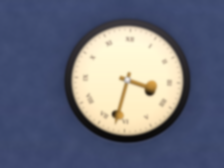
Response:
3.32
